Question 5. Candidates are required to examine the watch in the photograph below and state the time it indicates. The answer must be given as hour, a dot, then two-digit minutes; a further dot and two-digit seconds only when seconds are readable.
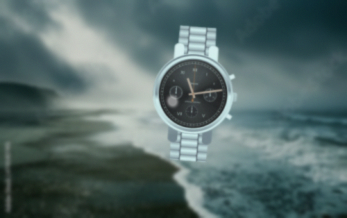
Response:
11.13
